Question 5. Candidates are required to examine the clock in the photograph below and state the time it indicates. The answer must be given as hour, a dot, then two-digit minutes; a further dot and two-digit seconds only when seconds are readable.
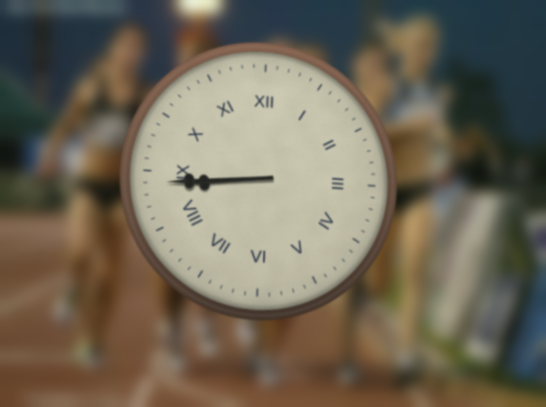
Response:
8.44
